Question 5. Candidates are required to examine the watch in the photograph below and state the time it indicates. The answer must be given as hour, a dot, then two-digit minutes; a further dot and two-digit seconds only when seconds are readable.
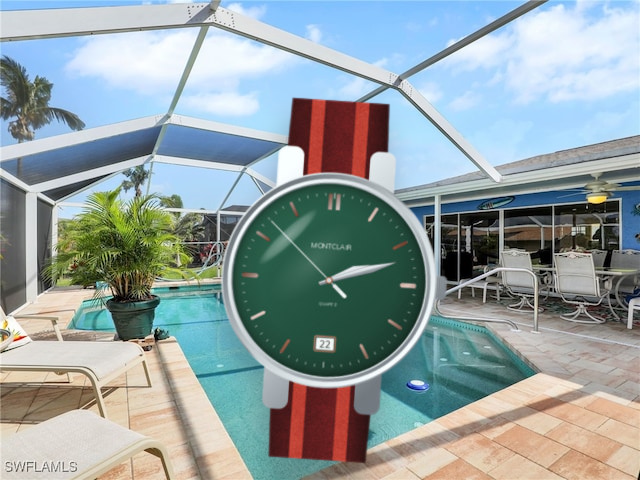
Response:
2.11.52
